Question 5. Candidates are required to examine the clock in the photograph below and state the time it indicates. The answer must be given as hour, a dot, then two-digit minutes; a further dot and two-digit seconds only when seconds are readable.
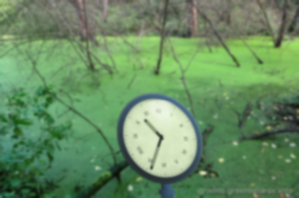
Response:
10.34
